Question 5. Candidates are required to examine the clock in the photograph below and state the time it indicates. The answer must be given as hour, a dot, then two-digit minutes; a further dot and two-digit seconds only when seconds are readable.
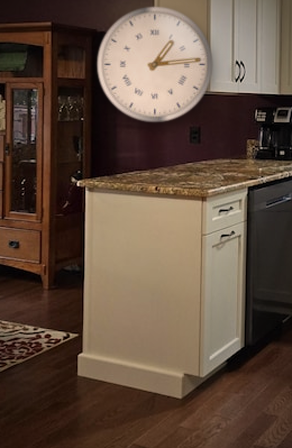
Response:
1.14
